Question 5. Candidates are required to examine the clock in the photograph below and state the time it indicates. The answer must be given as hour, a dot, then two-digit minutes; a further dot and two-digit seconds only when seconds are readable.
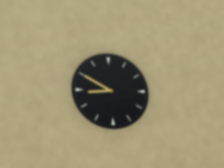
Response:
8.50
